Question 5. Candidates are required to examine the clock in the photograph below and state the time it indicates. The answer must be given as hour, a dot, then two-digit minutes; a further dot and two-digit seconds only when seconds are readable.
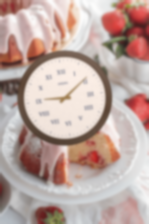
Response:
9.09
